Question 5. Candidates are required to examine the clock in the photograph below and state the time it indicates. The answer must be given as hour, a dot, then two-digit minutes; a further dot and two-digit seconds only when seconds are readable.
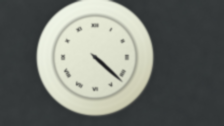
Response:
4.22
